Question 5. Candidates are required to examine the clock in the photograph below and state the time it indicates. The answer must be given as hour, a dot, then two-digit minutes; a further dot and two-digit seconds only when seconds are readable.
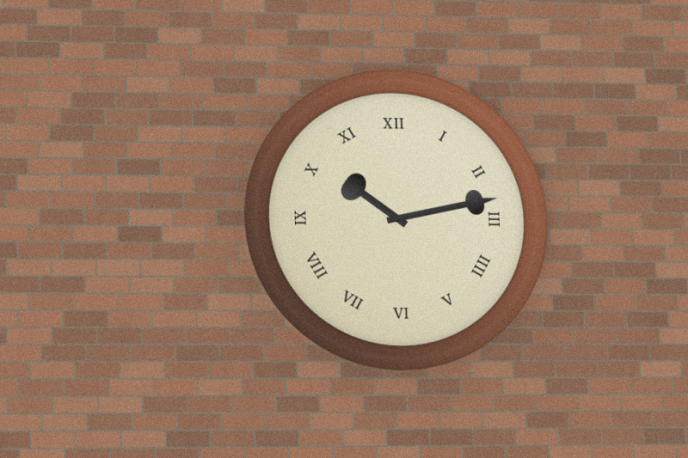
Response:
10.13
